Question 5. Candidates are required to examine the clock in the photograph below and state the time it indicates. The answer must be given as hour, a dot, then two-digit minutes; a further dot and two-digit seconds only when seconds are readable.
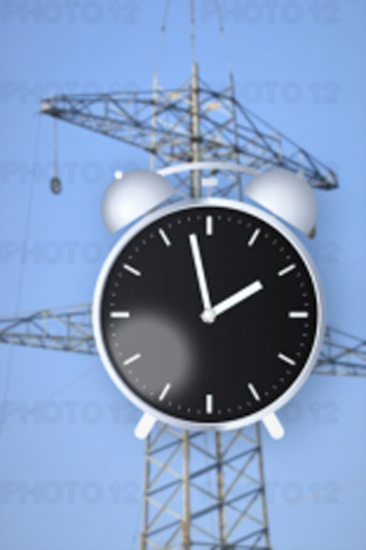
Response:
1.58
